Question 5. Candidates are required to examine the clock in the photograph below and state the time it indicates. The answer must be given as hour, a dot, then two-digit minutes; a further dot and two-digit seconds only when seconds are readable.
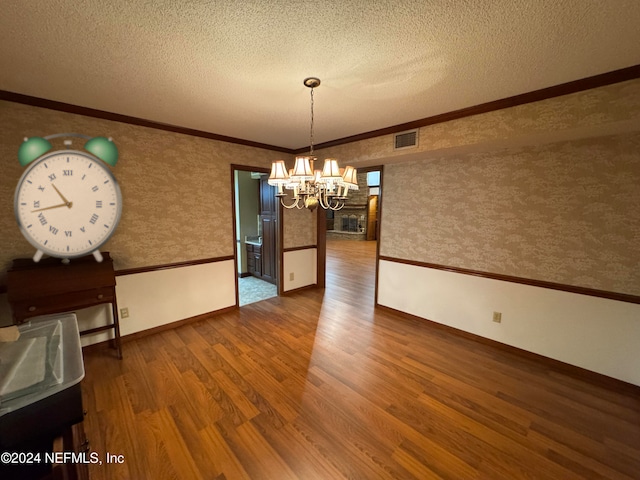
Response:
10.43
